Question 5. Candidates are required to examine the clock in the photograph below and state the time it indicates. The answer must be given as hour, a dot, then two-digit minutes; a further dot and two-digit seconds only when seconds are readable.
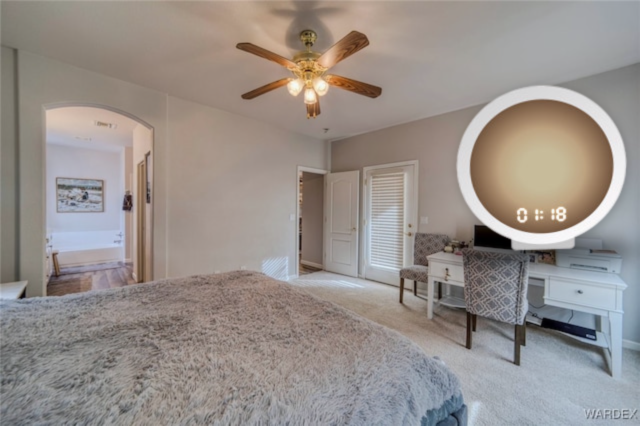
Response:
1.18
